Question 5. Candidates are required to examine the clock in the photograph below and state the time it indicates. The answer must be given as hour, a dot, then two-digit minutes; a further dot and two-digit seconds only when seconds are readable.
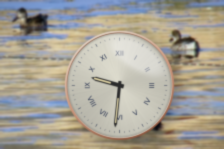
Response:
9.31
